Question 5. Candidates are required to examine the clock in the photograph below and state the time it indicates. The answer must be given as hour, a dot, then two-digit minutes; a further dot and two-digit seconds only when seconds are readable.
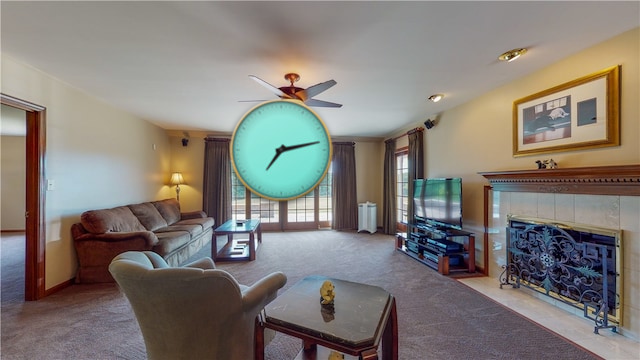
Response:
7.13
